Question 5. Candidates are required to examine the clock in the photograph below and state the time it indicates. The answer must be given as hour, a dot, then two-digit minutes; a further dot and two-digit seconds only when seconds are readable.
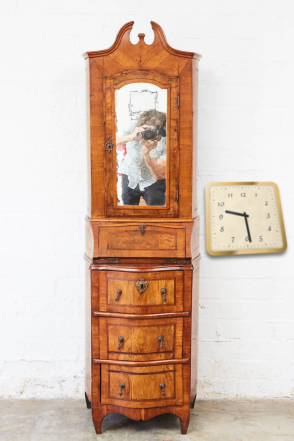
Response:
9.29
